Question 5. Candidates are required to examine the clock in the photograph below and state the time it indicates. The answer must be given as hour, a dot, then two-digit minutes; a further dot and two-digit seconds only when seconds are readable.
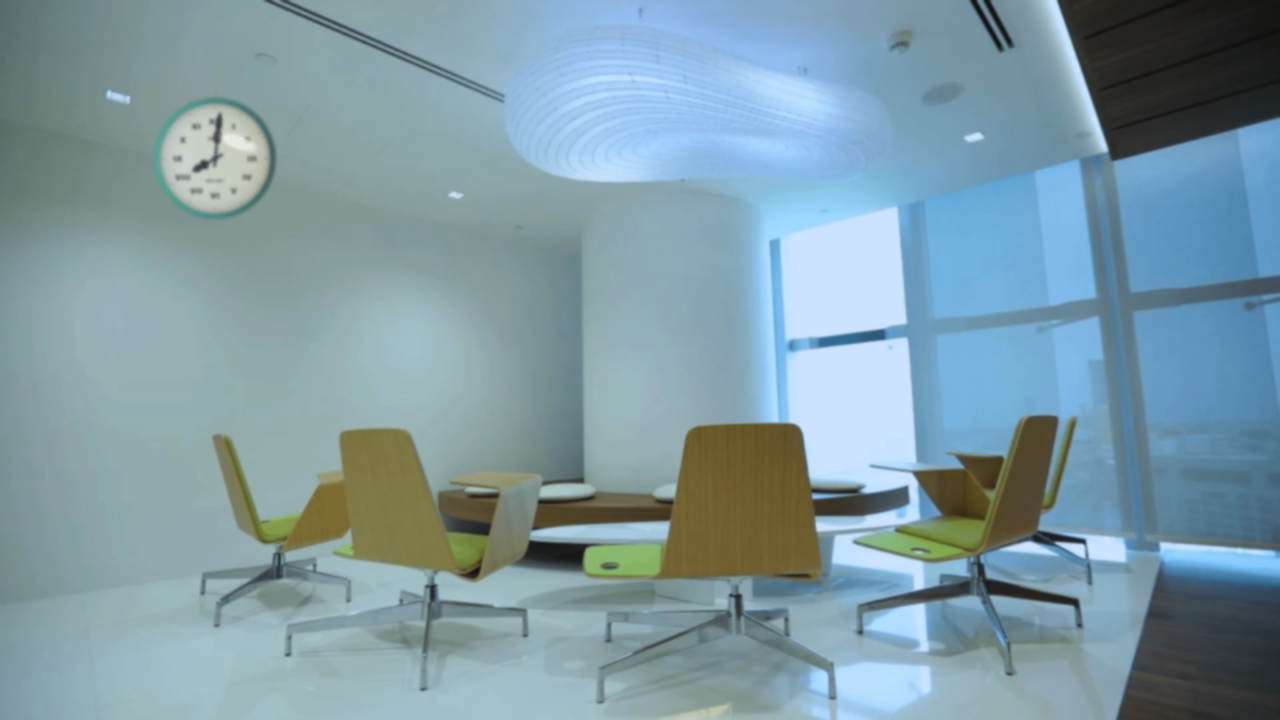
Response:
8.01
